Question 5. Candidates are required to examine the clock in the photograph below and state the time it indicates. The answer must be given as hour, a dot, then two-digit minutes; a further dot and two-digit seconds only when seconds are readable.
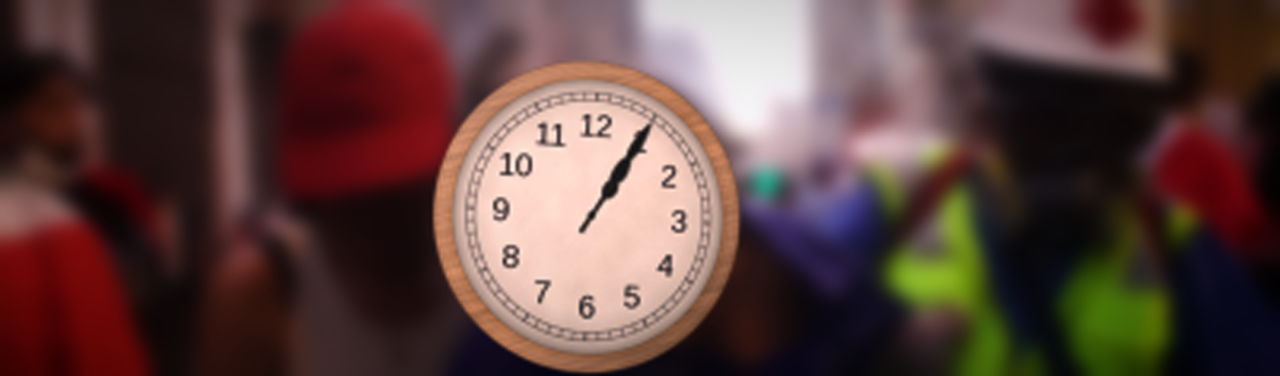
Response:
1.05
